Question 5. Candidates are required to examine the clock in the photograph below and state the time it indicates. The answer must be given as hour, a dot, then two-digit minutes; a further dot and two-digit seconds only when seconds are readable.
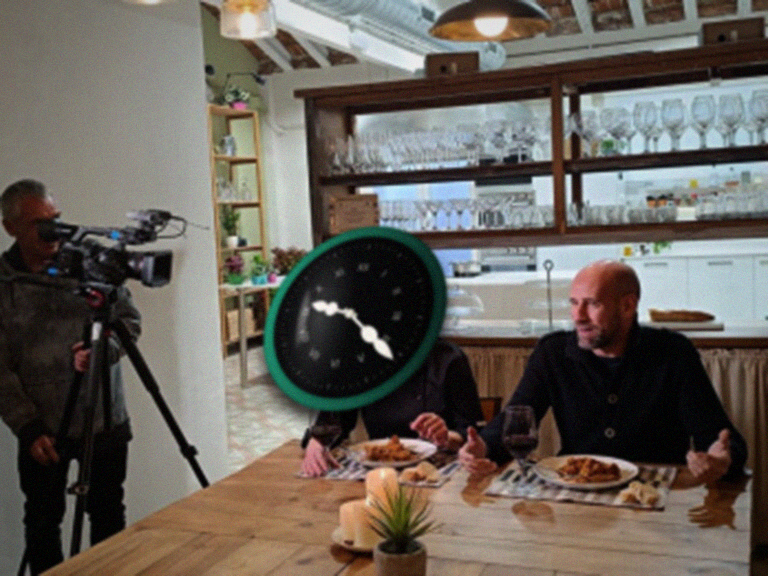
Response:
9.21
